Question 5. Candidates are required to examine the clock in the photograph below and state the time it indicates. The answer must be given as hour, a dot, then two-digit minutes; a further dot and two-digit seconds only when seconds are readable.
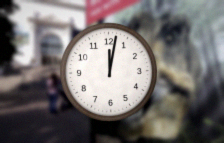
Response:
12.02
